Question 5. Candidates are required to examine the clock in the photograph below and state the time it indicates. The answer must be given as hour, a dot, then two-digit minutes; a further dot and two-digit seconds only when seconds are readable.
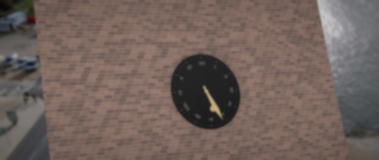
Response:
5.26
